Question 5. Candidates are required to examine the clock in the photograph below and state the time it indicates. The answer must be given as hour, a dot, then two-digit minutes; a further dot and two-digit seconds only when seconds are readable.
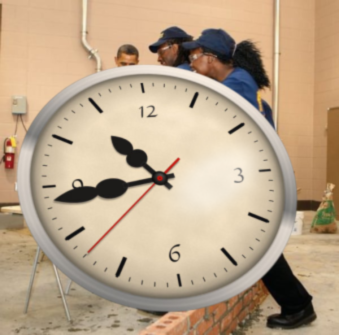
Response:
10.43.38
